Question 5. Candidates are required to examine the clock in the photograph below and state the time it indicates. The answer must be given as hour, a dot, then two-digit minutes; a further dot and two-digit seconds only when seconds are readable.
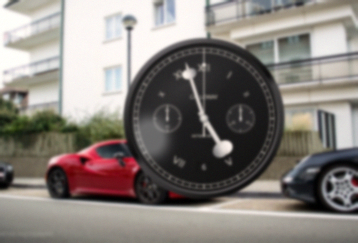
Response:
4.57
